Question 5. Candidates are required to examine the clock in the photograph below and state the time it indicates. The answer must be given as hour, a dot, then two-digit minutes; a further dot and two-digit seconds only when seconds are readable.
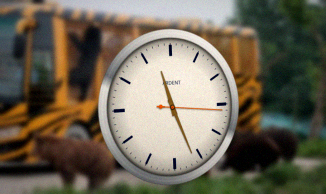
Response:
11.26.16
